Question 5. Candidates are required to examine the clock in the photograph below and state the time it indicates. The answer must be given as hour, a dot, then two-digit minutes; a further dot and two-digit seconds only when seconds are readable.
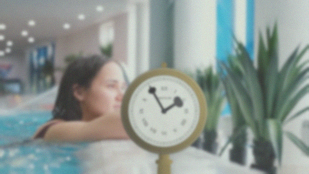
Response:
1.55
